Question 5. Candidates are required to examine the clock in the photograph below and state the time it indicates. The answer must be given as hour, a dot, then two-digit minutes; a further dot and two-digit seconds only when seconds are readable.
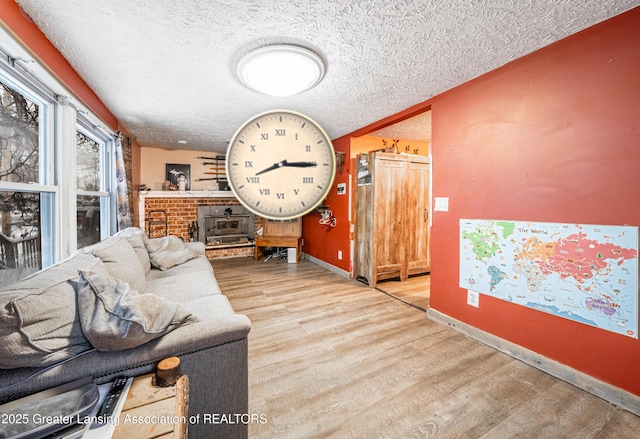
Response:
8.15
